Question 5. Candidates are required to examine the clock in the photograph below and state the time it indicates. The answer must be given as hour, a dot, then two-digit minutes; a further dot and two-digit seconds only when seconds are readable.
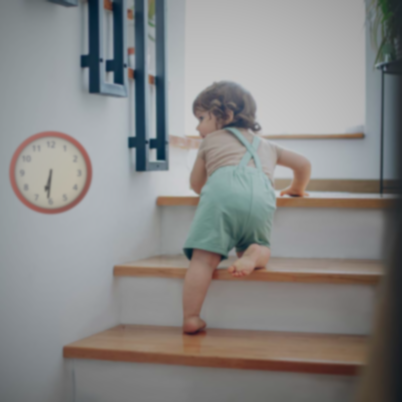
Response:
6.31
